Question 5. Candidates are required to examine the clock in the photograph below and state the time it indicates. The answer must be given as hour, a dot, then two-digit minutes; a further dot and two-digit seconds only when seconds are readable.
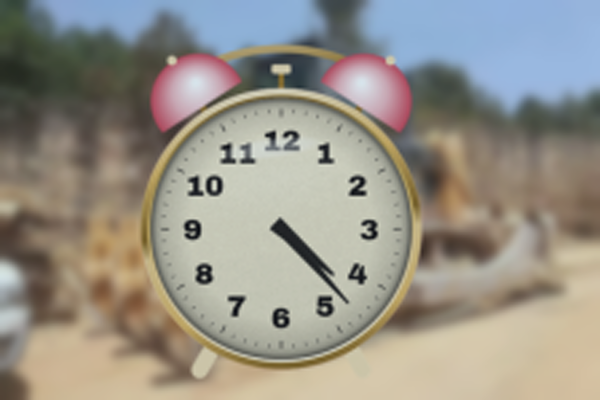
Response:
4.23
